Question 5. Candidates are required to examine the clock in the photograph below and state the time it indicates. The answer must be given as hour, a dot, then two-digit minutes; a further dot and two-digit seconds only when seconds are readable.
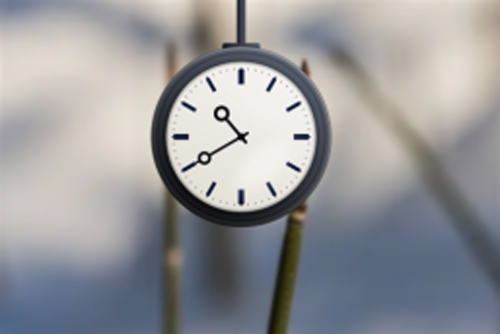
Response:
10.40
